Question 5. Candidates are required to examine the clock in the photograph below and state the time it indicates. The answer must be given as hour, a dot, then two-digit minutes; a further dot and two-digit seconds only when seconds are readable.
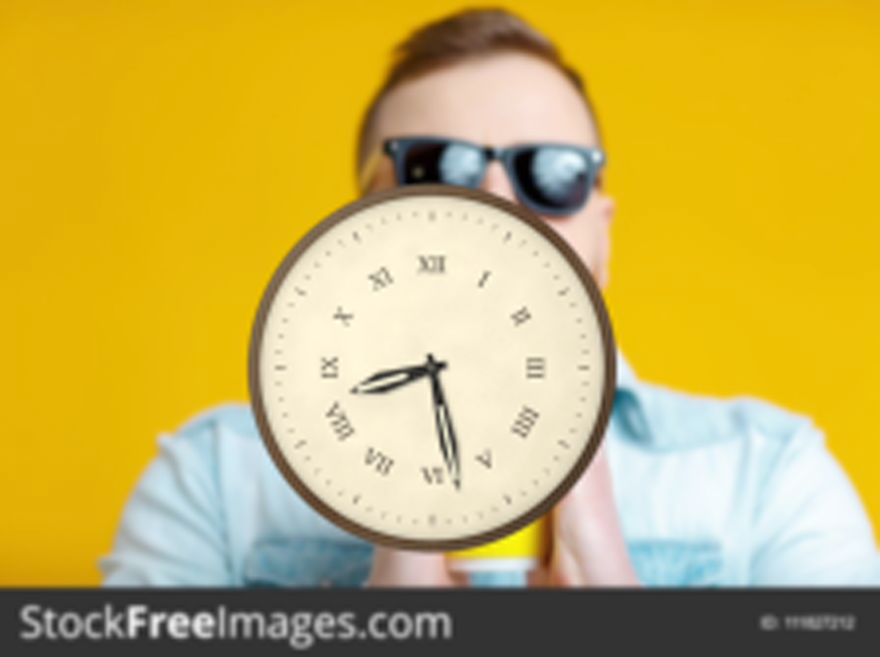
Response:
8.28
